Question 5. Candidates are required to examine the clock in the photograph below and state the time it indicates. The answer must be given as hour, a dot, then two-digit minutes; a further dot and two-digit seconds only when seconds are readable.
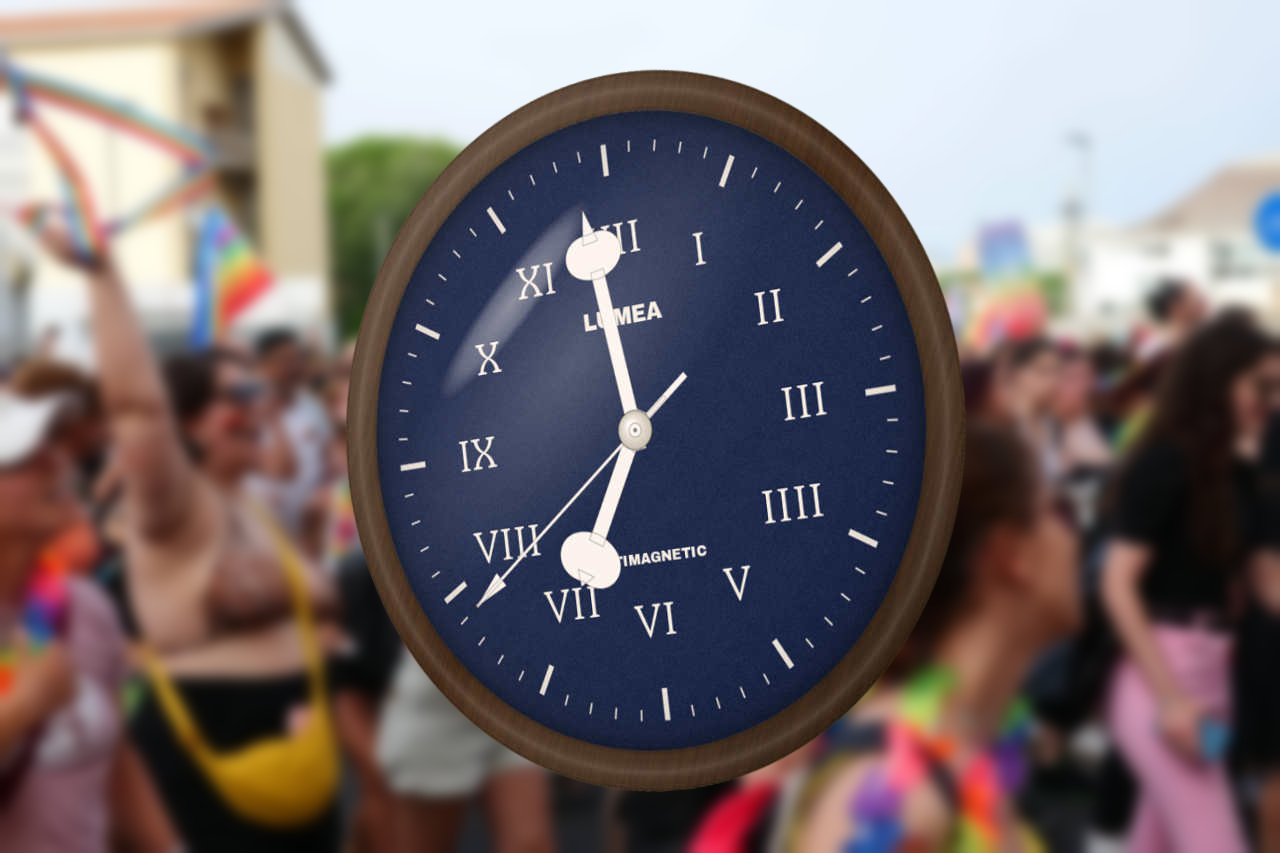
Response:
6.58.39
